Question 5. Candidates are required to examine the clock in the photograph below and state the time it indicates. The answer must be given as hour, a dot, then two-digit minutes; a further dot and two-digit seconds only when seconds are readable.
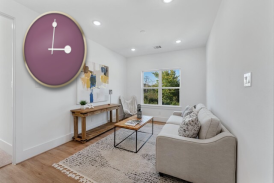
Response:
3.01
